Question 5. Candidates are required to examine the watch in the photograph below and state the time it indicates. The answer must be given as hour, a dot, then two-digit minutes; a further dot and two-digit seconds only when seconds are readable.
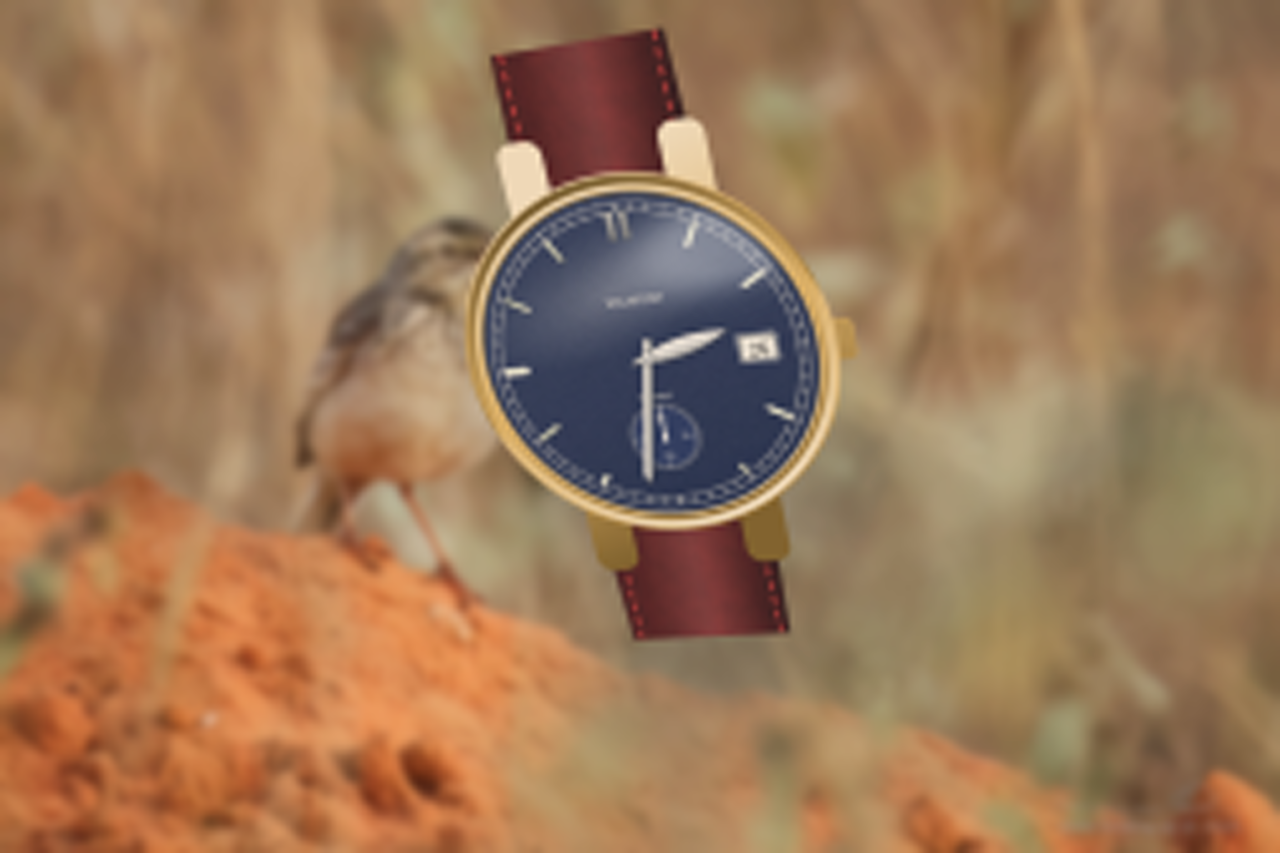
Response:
2.32
